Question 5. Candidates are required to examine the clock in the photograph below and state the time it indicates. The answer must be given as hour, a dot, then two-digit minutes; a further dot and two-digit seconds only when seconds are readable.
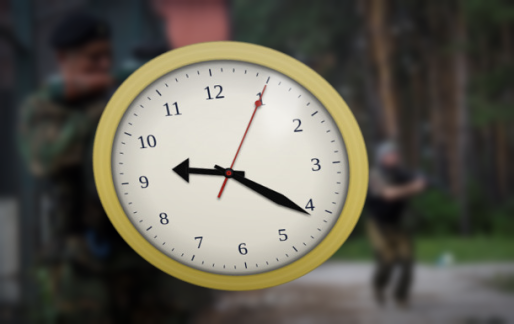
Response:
9.21.05
